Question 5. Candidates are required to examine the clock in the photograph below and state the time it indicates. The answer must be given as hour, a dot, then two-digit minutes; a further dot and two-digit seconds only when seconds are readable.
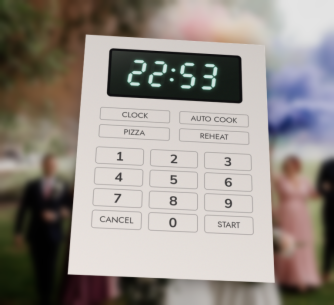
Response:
22.53
